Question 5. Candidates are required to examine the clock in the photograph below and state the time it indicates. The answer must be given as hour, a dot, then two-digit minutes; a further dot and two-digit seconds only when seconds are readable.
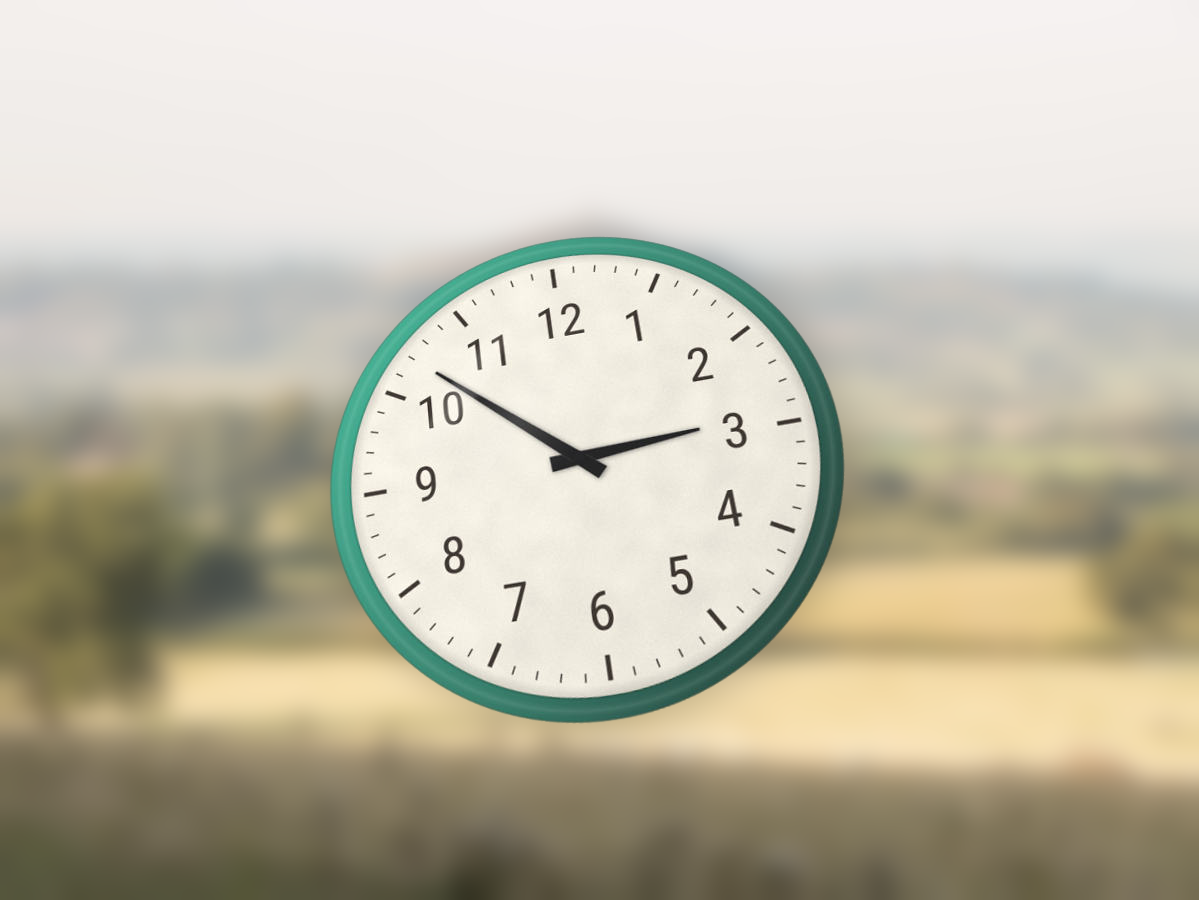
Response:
2.52
